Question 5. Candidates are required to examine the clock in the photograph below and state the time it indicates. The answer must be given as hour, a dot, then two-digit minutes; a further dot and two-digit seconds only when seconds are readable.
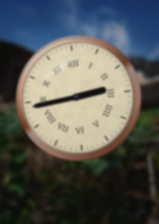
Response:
2.44
